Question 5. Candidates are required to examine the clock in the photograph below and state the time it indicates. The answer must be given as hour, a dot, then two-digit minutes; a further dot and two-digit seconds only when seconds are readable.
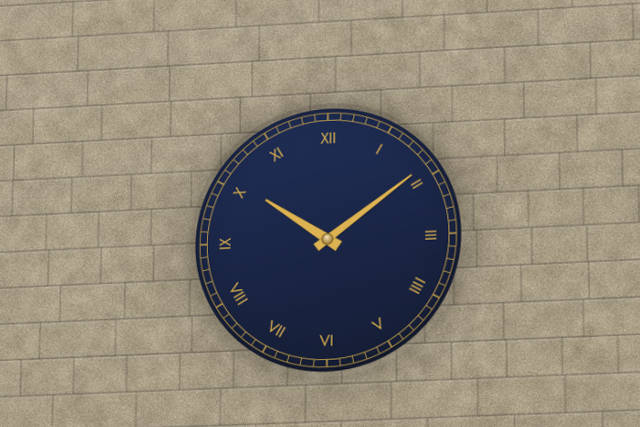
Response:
10.09
